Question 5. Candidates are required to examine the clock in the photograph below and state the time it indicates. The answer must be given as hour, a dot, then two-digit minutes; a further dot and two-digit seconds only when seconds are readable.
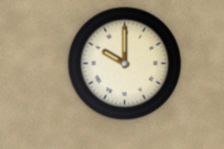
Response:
10.00
